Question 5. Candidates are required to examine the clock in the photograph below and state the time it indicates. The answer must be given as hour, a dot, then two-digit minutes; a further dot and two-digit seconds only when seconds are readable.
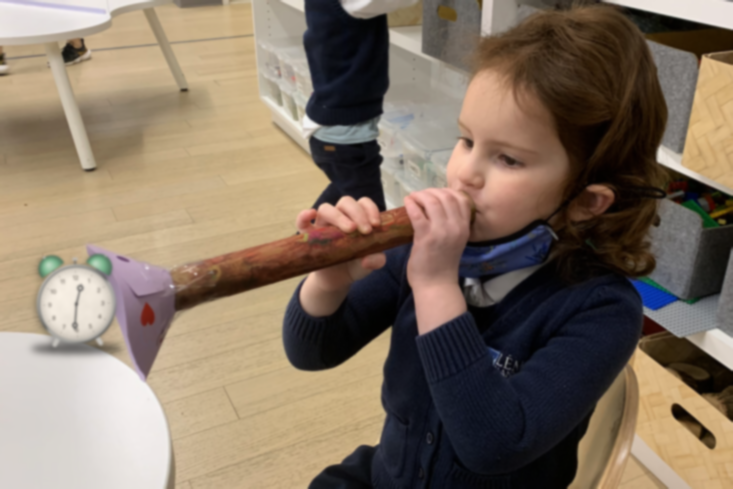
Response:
12.31
